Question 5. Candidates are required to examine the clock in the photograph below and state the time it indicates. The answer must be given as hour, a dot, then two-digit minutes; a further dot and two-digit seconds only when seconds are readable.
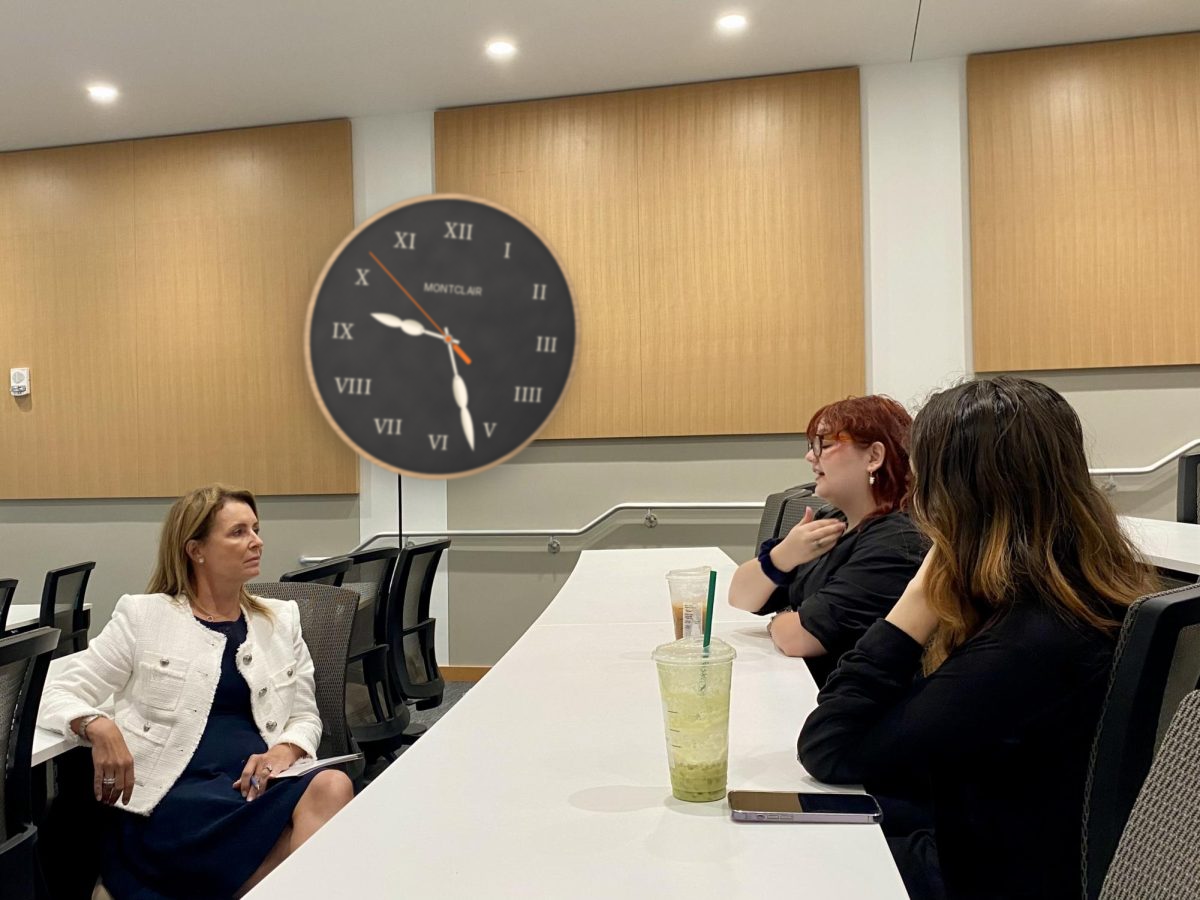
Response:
9.26.52
